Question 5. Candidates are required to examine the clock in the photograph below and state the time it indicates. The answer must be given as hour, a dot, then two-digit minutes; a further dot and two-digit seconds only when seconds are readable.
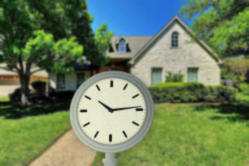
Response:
10.14
